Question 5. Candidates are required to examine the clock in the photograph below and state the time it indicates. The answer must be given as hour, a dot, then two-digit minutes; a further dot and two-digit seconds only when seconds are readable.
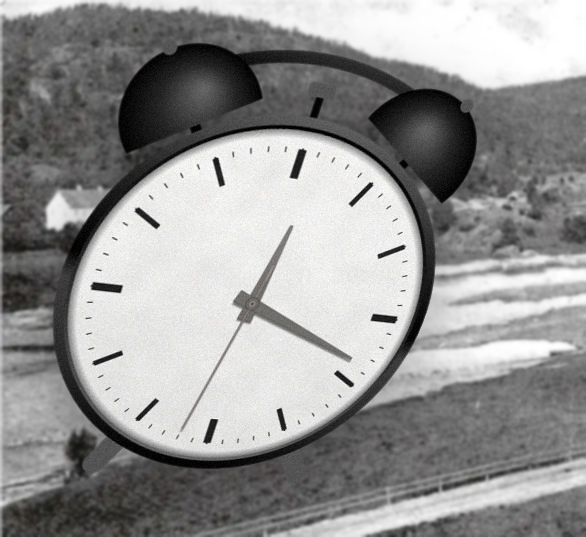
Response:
12.18.32
